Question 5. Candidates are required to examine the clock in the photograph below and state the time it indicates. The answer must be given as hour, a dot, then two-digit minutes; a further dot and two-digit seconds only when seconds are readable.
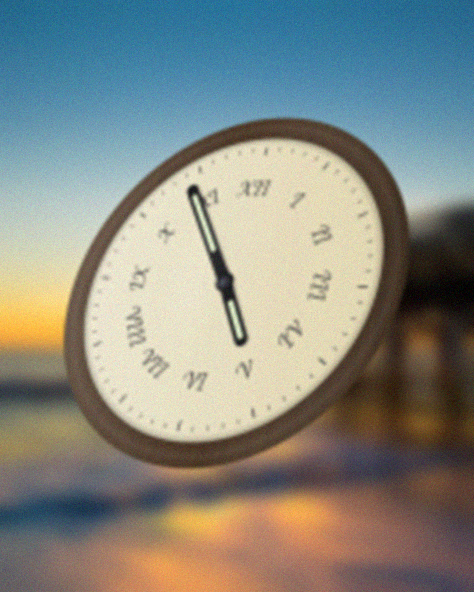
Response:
4.54
